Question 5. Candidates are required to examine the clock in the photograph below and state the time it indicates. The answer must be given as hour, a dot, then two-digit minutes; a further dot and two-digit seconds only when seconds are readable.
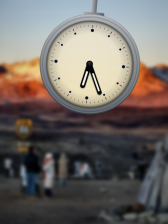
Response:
6.26
